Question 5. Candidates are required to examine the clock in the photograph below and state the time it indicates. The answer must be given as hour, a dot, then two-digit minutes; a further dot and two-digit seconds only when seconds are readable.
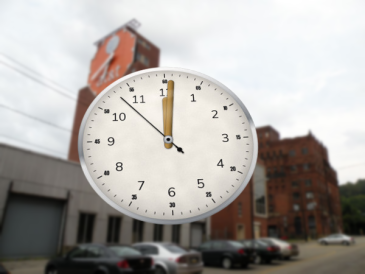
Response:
12.00.53
